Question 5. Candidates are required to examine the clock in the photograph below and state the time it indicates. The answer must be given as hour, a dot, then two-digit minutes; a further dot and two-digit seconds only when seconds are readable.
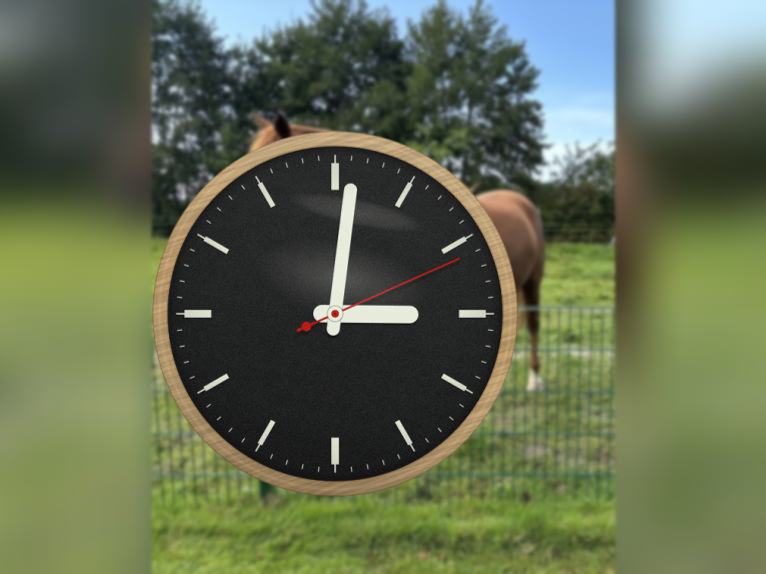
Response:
3.01.11
